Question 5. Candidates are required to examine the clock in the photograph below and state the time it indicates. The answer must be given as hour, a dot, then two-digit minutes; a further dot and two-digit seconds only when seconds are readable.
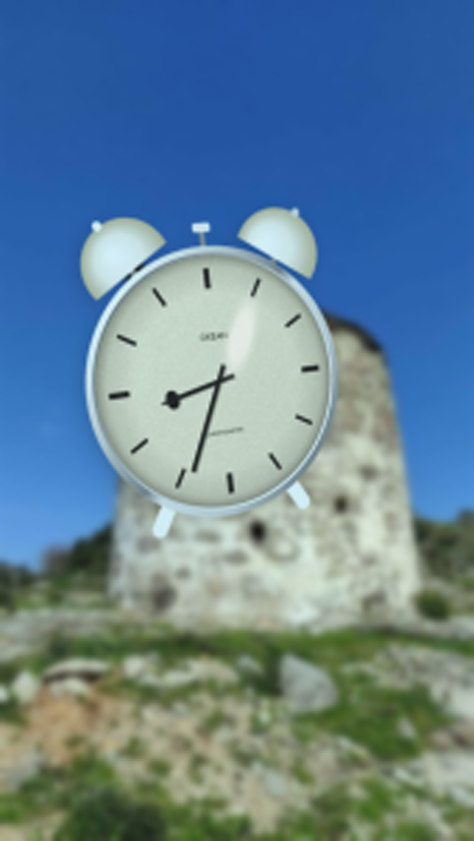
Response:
8.34
